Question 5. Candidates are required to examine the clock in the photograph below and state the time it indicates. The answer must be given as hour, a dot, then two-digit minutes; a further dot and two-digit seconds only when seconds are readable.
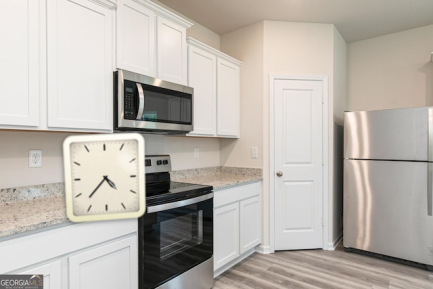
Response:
4.37
